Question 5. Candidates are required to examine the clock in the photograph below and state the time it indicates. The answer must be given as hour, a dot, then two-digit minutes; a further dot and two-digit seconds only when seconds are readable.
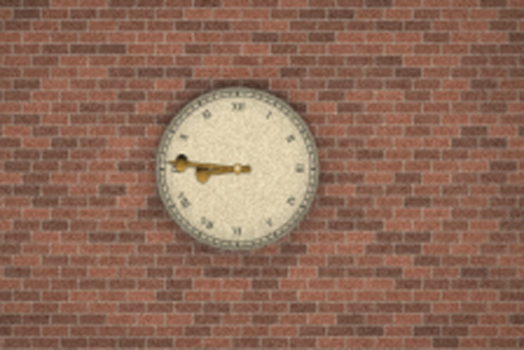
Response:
8.46
